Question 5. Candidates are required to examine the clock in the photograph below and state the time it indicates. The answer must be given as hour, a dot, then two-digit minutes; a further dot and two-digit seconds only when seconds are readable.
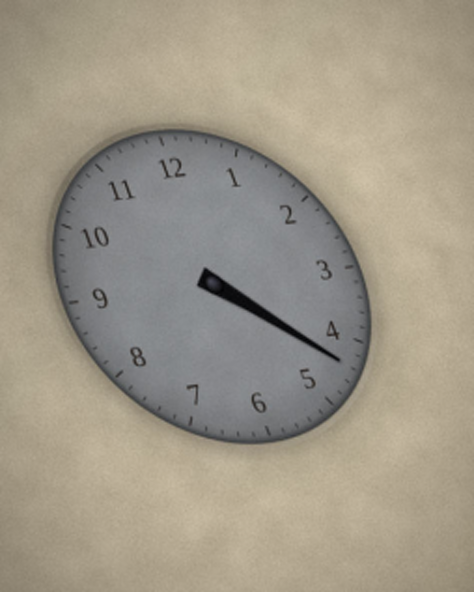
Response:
4.22
